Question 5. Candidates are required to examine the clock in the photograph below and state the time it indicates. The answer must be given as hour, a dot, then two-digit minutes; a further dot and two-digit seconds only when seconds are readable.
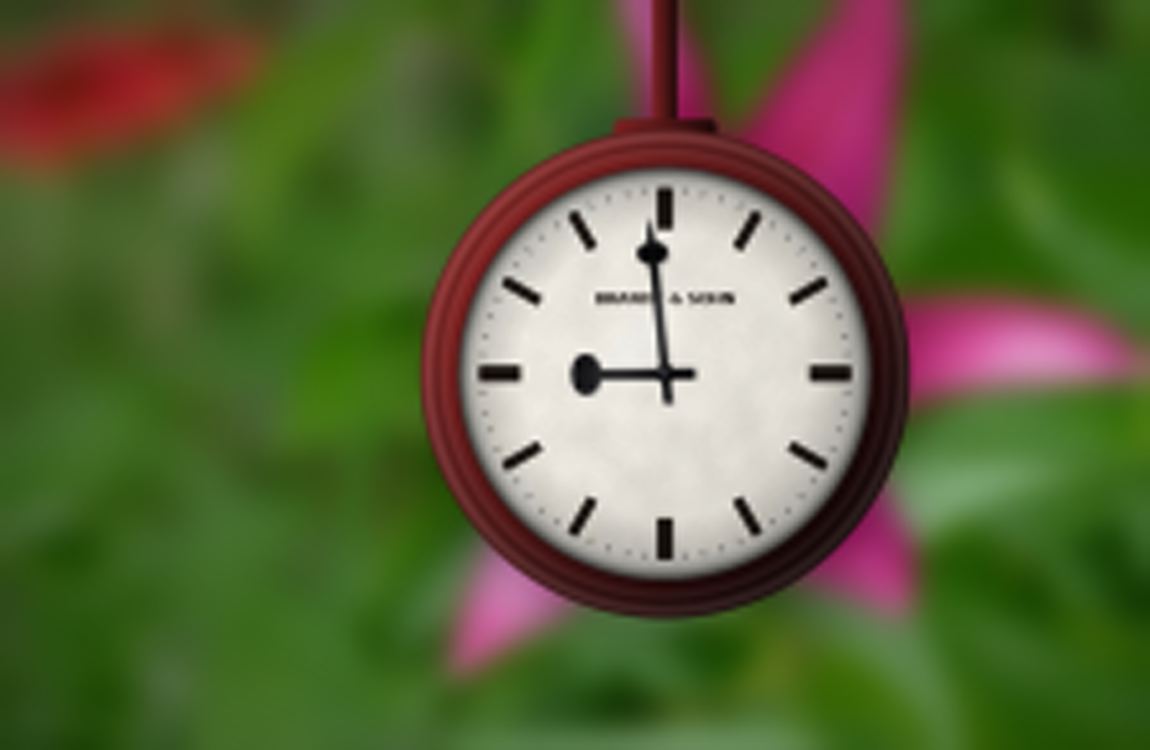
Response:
8.59
